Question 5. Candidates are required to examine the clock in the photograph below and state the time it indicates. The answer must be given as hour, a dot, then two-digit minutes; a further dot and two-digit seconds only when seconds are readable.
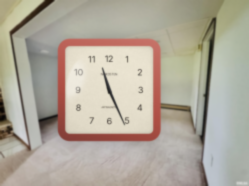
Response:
11.26
